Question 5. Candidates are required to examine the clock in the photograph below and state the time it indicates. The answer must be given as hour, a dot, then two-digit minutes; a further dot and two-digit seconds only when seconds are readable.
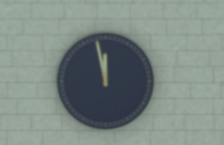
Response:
11.58
